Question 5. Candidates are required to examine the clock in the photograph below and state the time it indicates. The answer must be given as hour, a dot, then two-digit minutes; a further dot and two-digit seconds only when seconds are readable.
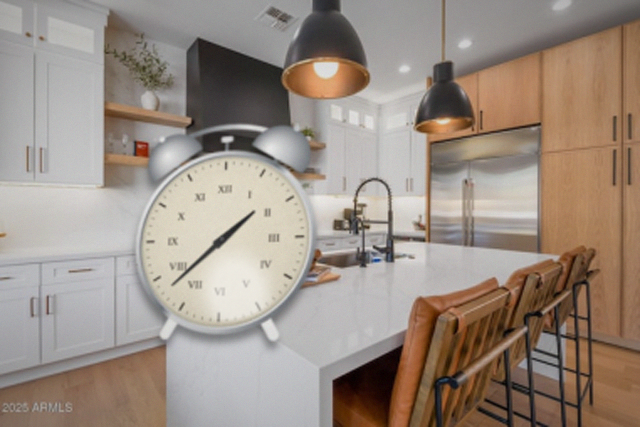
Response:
1.38
